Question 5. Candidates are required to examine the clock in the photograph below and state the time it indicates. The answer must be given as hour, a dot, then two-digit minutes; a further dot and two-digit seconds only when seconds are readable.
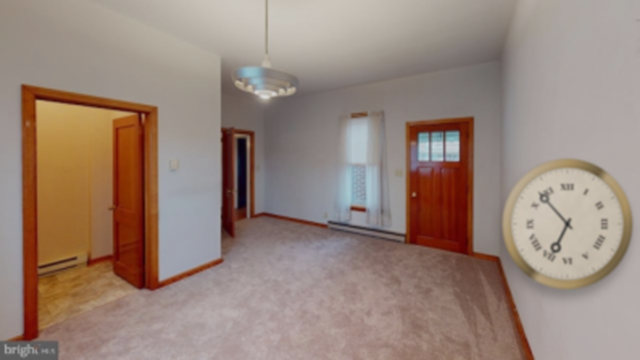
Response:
6.53
